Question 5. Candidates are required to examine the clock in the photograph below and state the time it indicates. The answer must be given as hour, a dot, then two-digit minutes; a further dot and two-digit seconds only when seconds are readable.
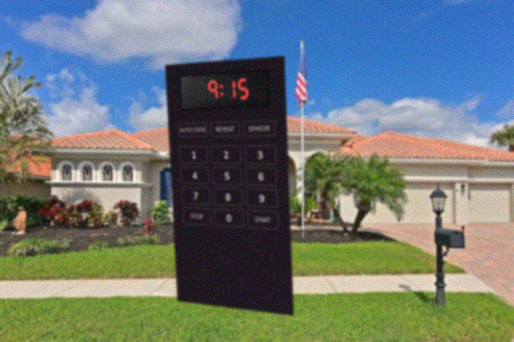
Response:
9.15
